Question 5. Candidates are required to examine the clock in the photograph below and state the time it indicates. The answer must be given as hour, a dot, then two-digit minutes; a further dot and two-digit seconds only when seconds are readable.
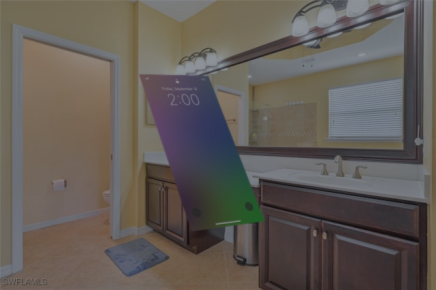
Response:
2.00
